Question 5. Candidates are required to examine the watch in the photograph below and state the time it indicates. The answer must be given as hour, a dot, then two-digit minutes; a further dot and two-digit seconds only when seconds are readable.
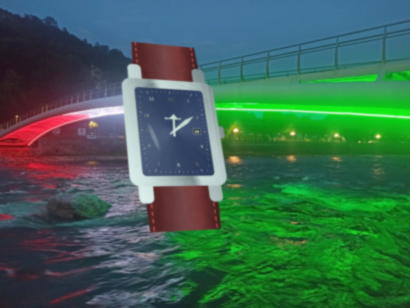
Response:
12.09
